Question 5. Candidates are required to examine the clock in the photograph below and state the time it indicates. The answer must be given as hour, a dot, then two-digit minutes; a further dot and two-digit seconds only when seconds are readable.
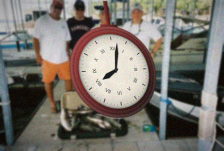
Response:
8.02
